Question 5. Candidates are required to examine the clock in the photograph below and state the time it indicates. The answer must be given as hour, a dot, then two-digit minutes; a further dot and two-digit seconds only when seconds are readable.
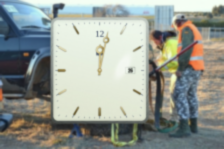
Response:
12.02
